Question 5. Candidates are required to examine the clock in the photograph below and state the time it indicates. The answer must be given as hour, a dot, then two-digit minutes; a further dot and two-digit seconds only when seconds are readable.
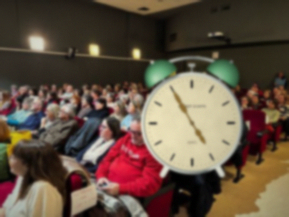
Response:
4.55
